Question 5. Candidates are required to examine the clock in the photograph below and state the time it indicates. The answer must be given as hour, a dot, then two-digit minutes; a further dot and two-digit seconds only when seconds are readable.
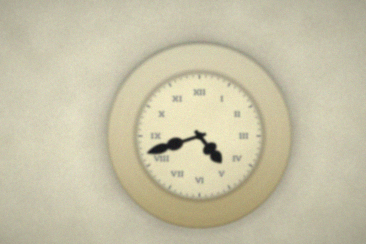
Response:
4.42
